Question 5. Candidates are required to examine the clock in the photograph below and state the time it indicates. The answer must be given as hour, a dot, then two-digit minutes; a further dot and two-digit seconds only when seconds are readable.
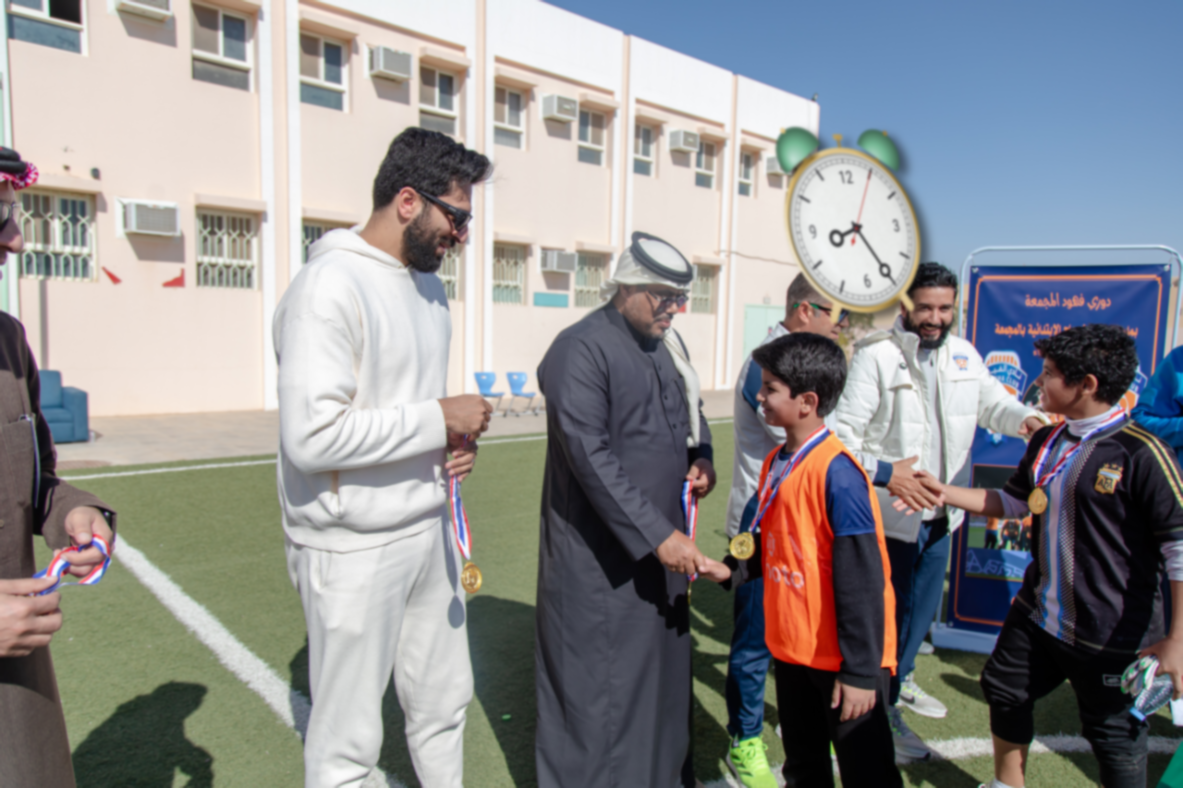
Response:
8.25.05
